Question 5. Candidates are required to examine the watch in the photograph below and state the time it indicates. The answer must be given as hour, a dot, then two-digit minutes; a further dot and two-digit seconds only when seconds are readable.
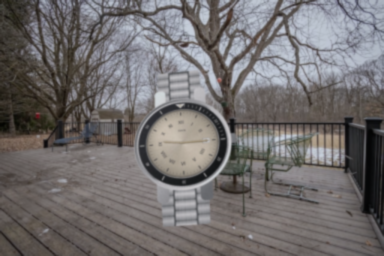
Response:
9.15
